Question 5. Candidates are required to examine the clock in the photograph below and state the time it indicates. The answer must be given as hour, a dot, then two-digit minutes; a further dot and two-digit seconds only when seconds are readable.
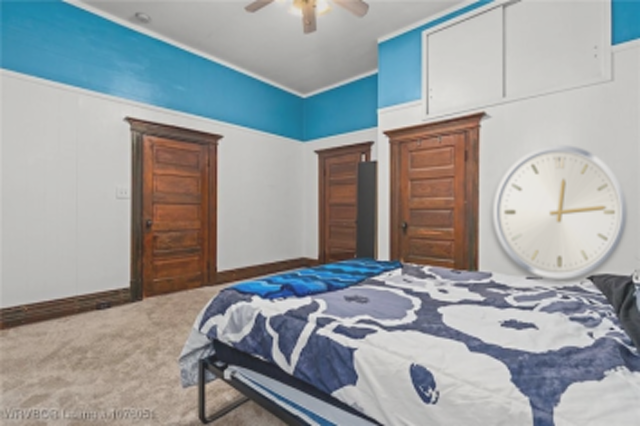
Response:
12.14
